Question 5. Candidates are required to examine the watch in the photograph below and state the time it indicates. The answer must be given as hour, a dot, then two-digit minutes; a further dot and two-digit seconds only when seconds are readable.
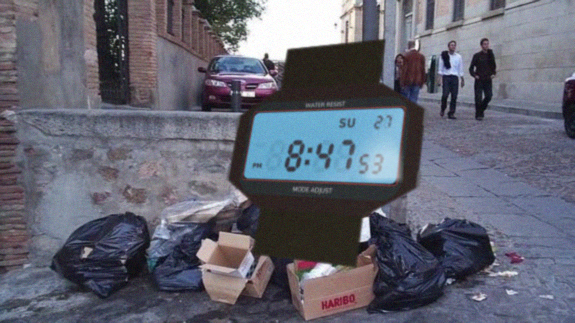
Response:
8.47.53
